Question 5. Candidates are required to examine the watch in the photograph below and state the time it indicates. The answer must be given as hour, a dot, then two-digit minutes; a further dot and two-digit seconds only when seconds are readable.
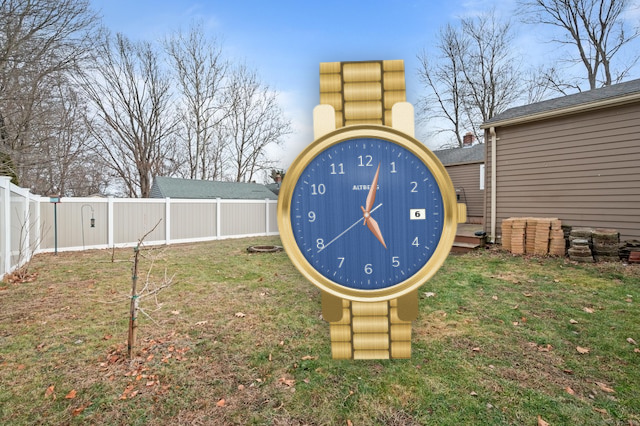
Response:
5.02.39
